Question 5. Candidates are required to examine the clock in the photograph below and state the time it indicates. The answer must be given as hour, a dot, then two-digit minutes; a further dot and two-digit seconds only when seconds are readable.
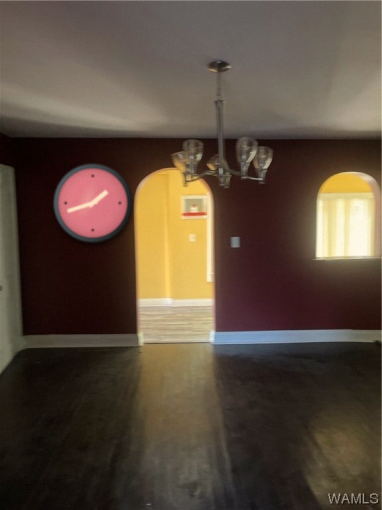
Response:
1.42
